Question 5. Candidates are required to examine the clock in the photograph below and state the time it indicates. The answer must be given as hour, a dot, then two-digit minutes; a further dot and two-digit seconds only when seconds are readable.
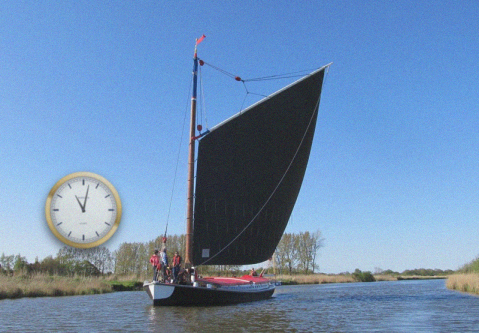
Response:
11.02
